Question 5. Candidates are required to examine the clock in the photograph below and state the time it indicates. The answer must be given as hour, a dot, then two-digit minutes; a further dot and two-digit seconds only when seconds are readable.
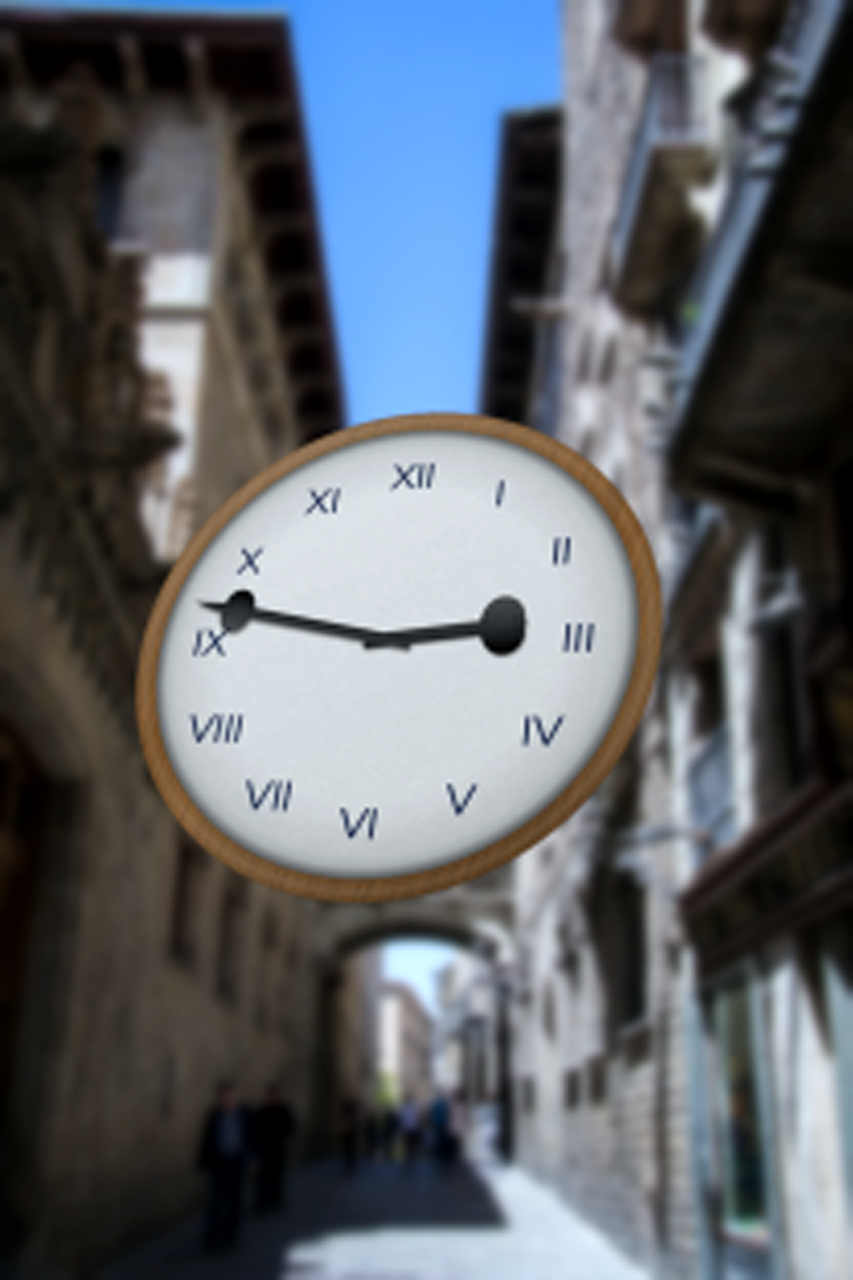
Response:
2.47
